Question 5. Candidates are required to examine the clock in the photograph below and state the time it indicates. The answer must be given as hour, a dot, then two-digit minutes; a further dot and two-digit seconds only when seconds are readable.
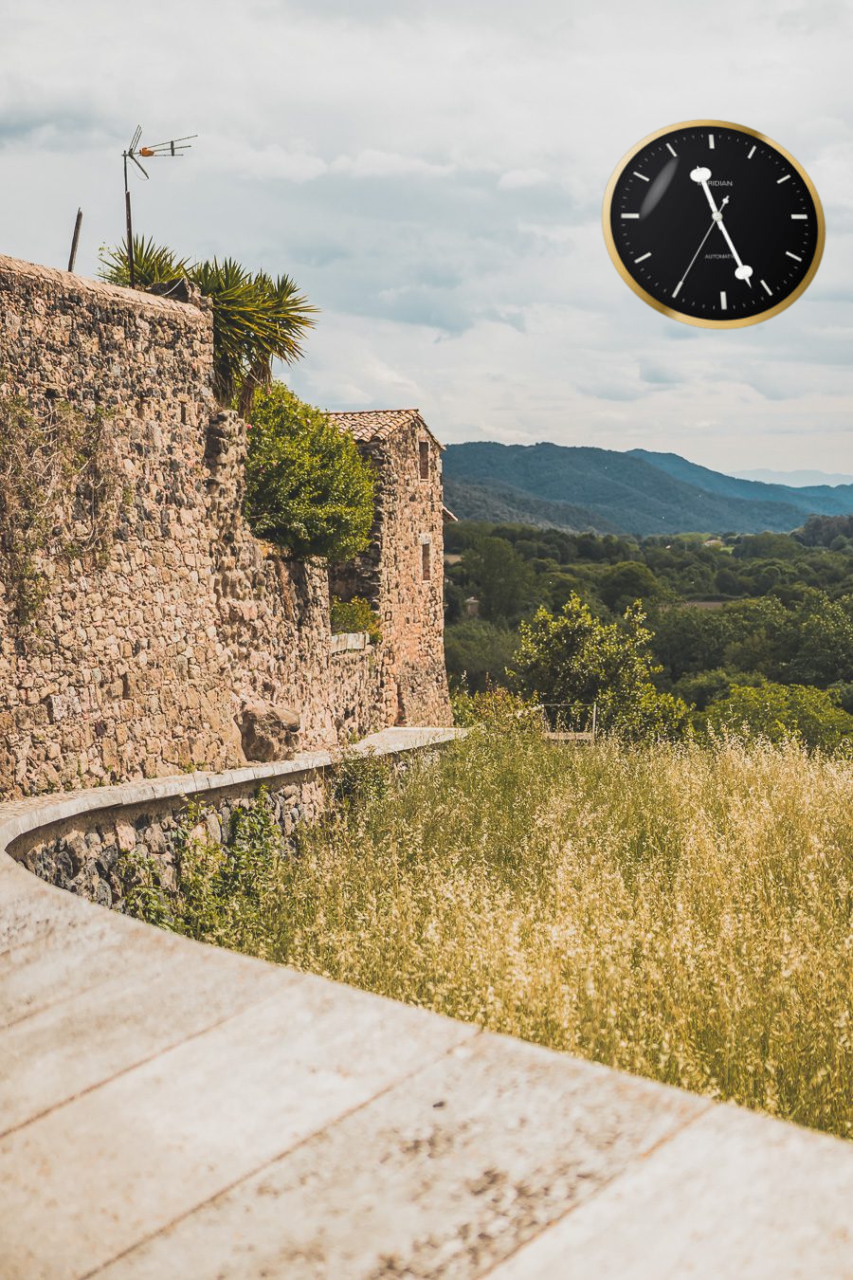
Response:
11.26.35
